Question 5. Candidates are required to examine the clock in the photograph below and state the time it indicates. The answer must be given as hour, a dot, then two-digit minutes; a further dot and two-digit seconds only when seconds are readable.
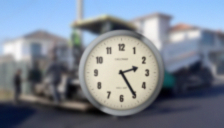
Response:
2.25
